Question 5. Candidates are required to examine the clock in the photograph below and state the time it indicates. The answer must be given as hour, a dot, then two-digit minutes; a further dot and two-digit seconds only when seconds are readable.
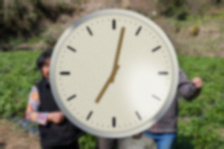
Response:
7.02
